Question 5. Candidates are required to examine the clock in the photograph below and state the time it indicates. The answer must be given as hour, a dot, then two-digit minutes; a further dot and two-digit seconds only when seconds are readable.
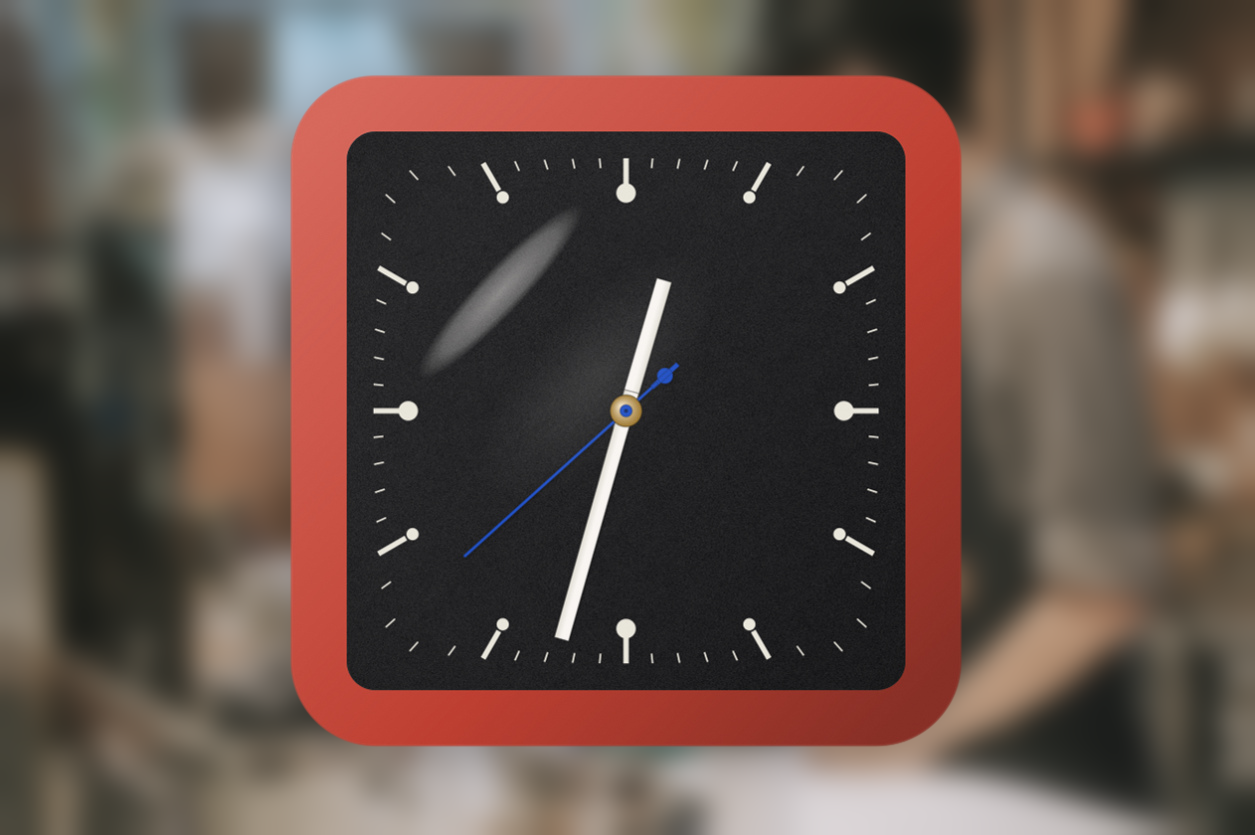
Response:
12.32.38
